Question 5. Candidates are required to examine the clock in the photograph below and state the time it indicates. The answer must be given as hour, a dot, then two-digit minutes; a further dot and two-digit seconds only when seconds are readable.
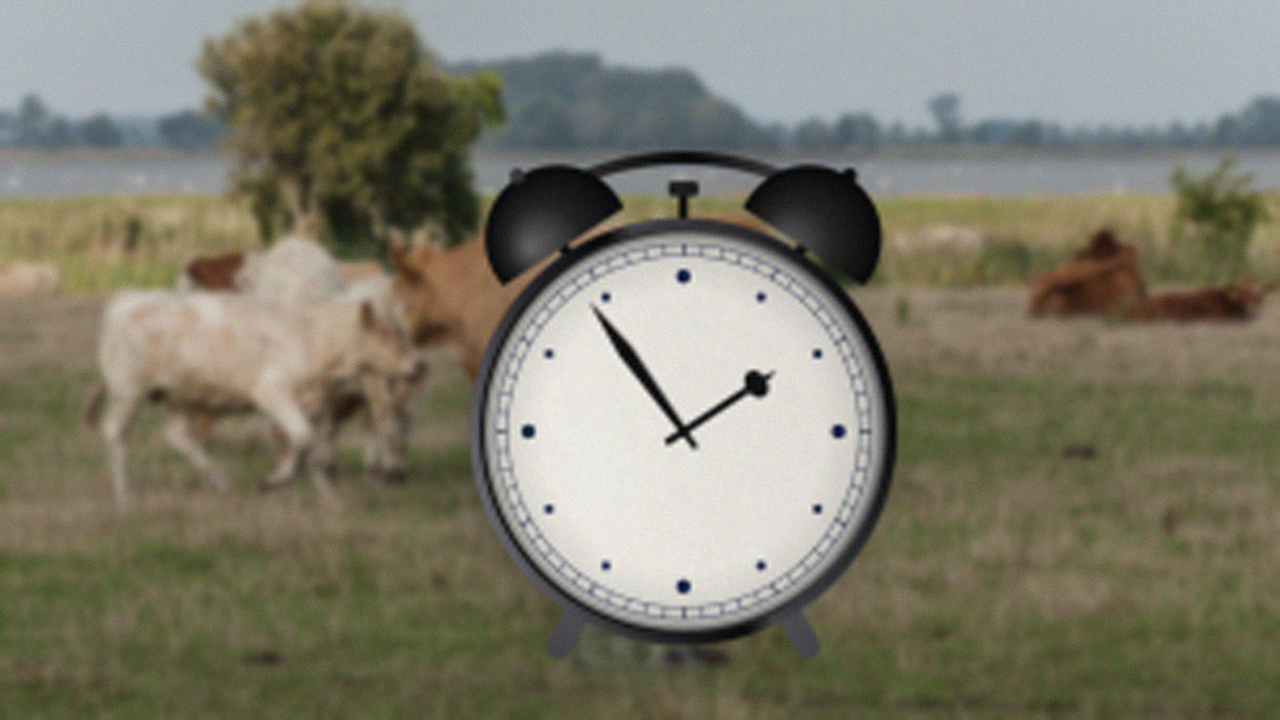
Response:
1.54
